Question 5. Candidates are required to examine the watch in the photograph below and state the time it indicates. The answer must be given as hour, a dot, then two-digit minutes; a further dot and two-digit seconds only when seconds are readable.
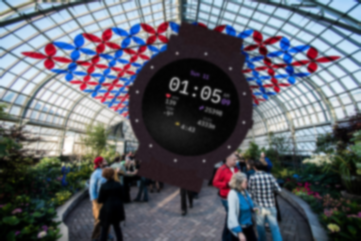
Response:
1.05
